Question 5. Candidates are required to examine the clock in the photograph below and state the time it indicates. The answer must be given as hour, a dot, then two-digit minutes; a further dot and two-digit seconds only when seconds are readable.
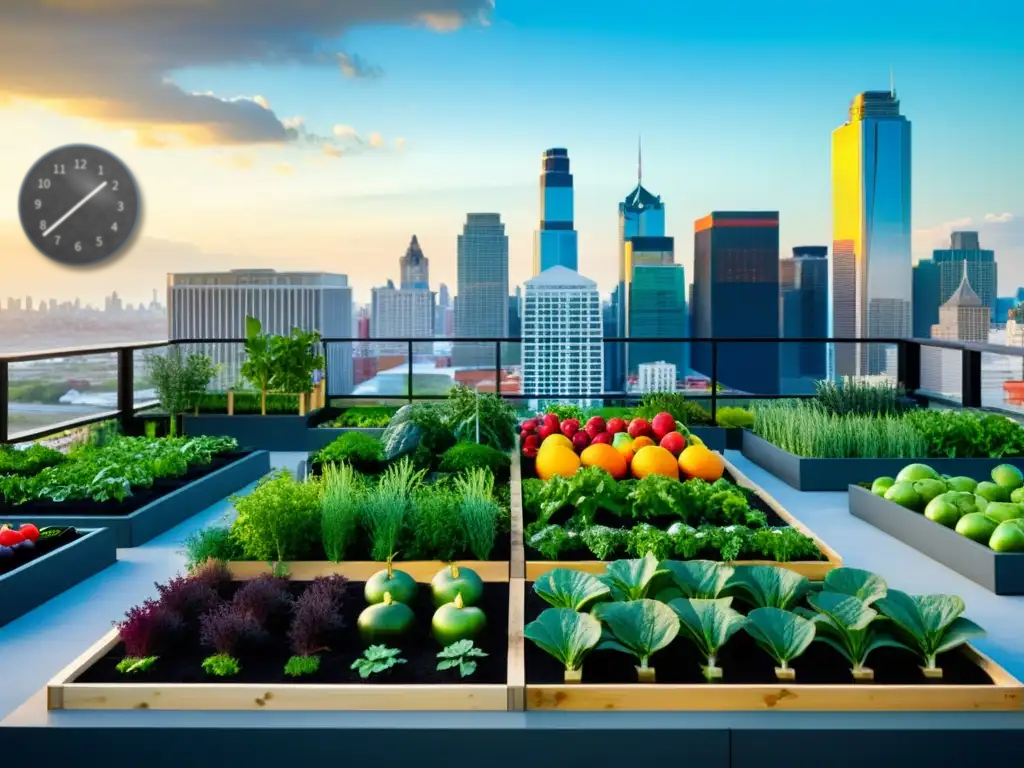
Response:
1.38
